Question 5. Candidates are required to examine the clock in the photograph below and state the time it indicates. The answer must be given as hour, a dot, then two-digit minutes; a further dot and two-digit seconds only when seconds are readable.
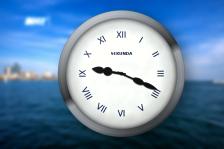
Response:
9.19
